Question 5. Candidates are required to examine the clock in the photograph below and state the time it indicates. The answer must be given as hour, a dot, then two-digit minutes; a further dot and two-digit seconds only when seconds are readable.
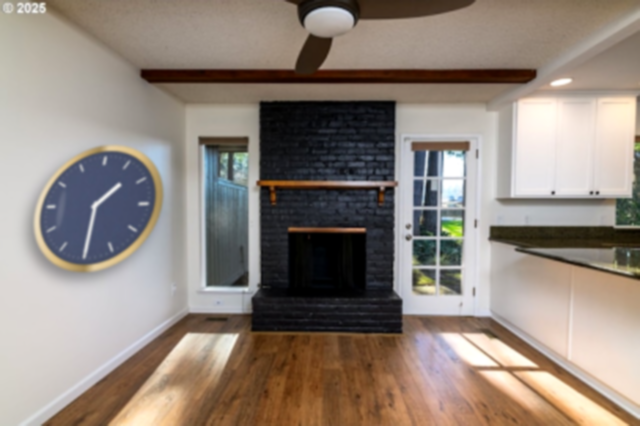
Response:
1.30
